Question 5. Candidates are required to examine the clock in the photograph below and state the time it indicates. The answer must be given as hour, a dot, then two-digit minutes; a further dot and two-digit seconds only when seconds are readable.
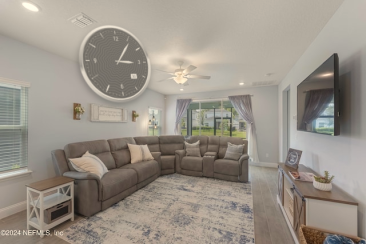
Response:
3.06
